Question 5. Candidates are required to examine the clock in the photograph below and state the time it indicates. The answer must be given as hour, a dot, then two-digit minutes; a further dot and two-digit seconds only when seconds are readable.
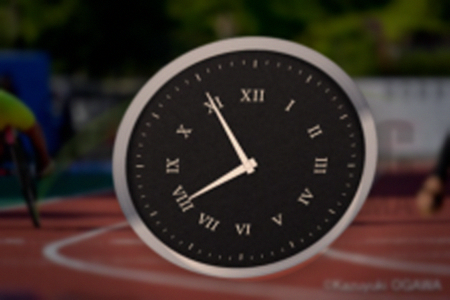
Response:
7.55
